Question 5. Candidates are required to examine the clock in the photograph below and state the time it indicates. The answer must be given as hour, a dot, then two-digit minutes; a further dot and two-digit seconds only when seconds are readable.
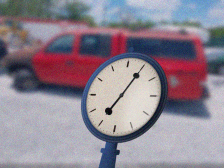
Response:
7.05
